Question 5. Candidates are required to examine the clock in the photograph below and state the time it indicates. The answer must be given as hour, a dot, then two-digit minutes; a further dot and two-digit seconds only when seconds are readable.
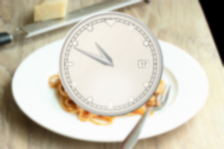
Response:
10.49
